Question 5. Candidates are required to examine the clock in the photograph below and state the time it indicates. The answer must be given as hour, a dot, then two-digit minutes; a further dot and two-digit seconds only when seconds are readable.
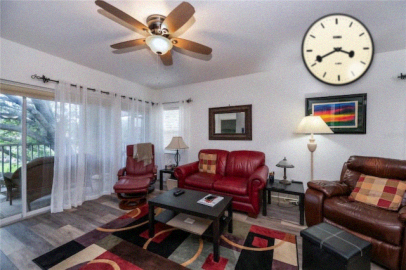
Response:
3.41
